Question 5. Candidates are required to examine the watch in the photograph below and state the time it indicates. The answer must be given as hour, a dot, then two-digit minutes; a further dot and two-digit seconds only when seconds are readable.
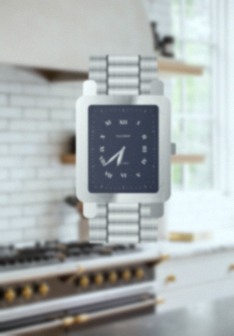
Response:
6.38
